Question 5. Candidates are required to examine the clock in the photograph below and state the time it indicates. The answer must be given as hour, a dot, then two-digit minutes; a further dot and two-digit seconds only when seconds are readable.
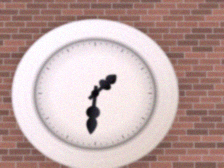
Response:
1.31
